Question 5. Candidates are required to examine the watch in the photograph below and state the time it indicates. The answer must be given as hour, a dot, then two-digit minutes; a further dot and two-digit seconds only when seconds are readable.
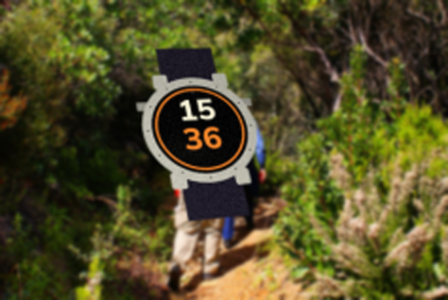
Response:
15.36
